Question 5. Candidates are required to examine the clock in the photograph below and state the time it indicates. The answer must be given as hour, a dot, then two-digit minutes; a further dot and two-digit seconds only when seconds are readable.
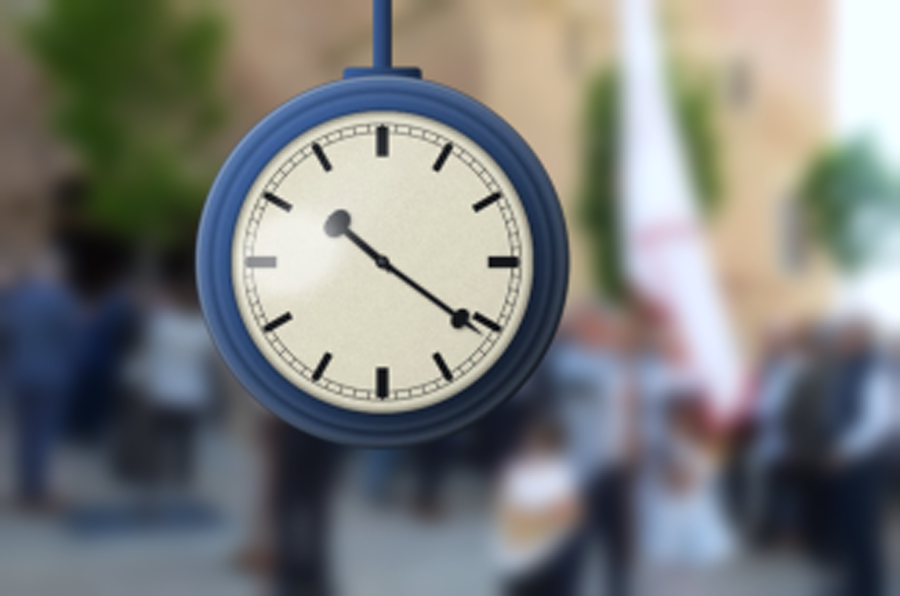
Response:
10.21
